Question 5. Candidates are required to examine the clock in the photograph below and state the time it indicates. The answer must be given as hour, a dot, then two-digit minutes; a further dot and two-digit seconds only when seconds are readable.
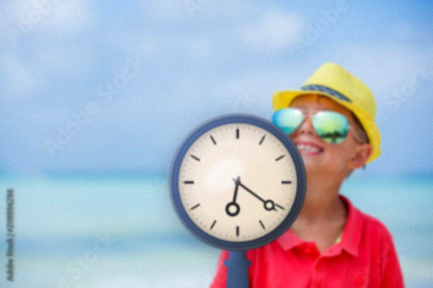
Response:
6.21
